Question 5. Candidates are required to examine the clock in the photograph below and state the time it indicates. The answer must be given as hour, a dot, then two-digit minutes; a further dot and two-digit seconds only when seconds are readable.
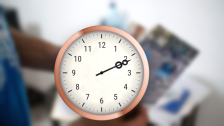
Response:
2.11
